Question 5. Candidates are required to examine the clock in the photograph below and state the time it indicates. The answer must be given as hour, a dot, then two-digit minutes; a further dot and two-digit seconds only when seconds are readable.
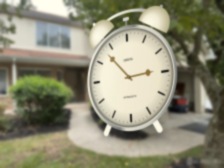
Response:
2.53
